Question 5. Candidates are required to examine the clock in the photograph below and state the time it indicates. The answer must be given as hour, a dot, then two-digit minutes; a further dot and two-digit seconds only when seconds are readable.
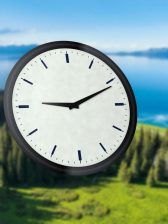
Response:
9.11
